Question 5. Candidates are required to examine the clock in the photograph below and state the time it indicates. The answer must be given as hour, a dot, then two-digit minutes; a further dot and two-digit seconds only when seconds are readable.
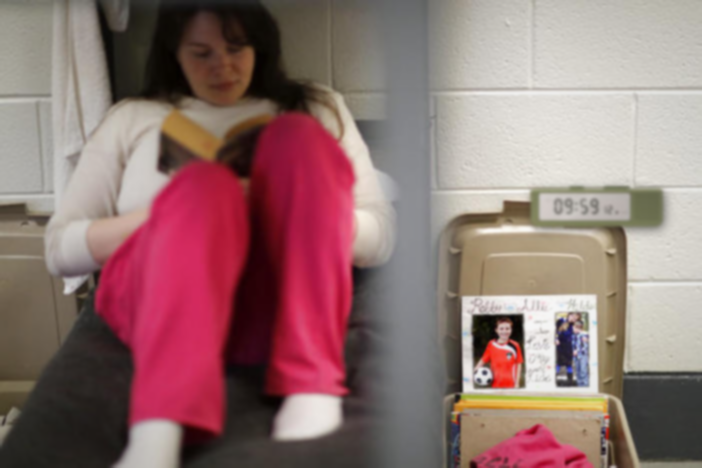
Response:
9.59
